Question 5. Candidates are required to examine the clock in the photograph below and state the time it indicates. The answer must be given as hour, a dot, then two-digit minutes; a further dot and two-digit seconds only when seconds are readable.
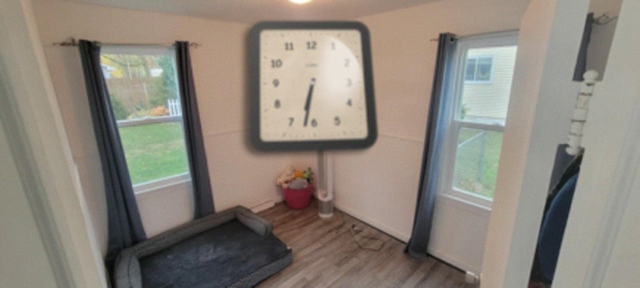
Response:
6.32
